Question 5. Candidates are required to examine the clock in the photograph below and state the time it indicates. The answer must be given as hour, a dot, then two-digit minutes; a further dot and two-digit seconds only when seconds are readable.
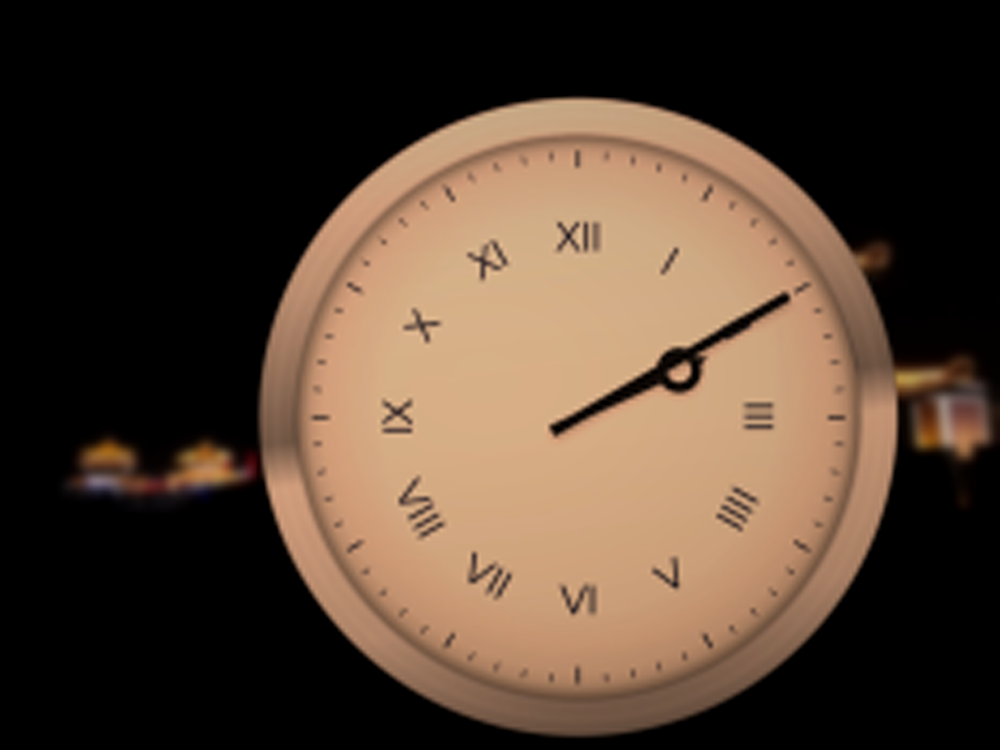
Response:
2.10
